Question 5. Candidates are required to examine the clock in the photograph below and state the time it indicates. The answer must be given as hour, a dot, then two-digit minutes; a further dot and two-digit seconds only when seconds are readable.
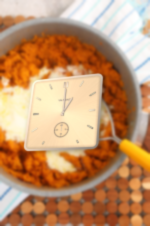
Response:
1.00
